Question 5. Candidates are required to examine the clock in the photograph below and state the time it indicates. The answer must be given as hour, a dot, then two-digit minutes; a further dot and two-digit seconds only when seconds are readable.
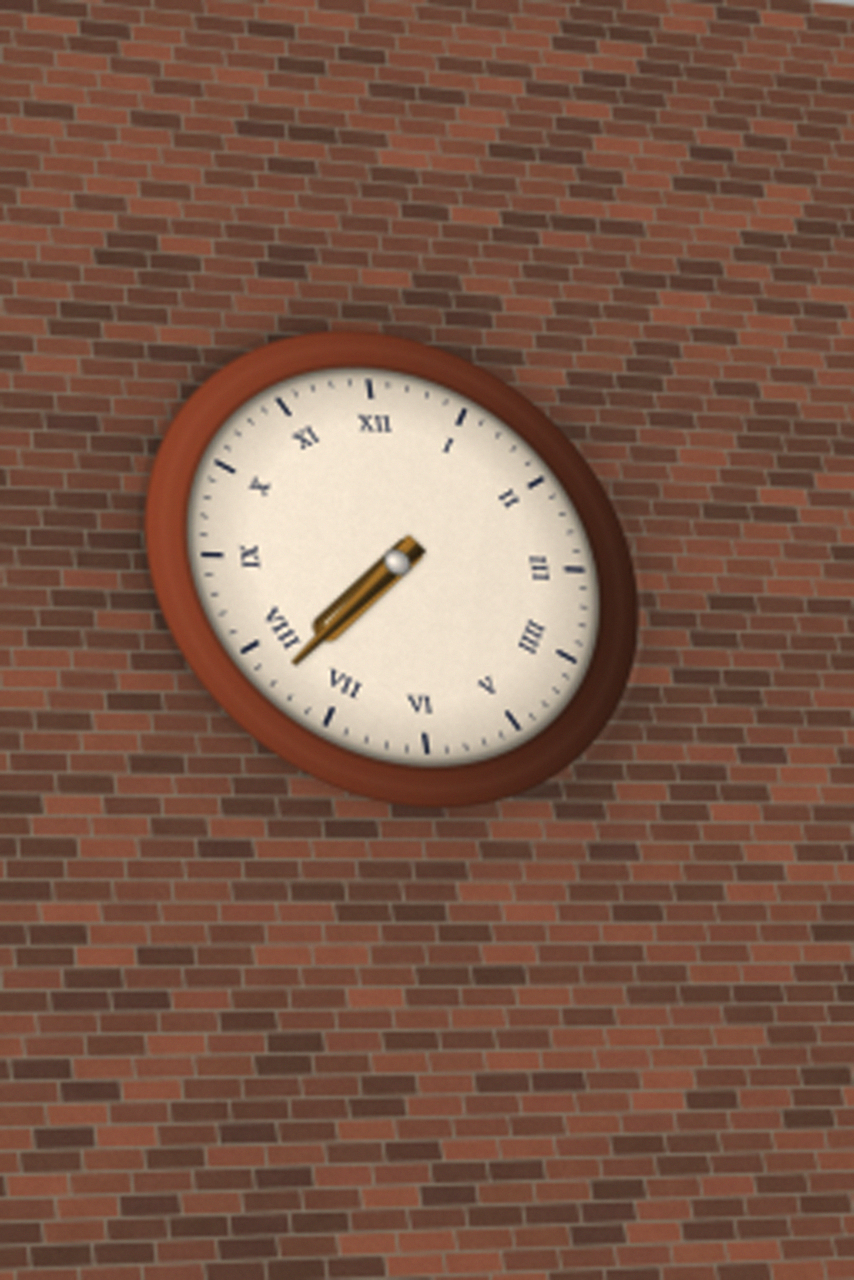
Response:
7.38
